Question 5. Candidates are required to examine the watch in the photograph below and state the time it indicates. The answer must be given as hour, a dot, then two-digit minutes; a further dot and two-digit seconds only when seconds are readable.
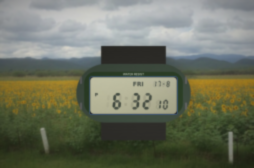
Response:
6.32.10
